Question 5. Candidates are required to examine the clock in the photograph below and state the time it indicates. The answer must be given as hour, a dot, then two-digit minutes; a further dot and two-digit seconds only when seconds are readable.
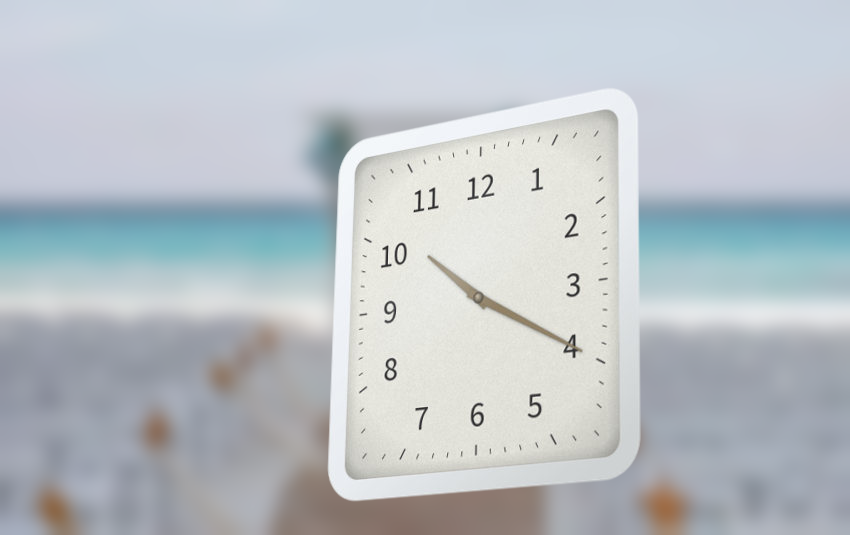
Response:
10.20
